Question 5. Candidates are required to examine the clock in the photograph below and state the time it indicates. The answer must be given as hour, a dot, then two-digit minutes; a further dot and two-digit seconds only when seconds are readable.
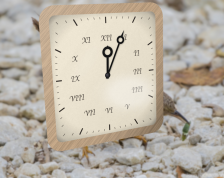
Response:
12.04
